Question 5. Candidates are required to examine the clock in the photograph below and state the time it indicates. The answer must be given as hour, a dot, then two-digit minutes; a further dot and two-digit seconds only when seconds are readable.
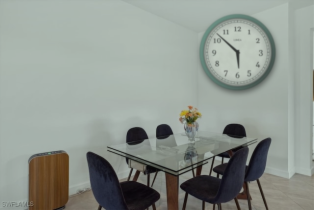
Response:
5.52
